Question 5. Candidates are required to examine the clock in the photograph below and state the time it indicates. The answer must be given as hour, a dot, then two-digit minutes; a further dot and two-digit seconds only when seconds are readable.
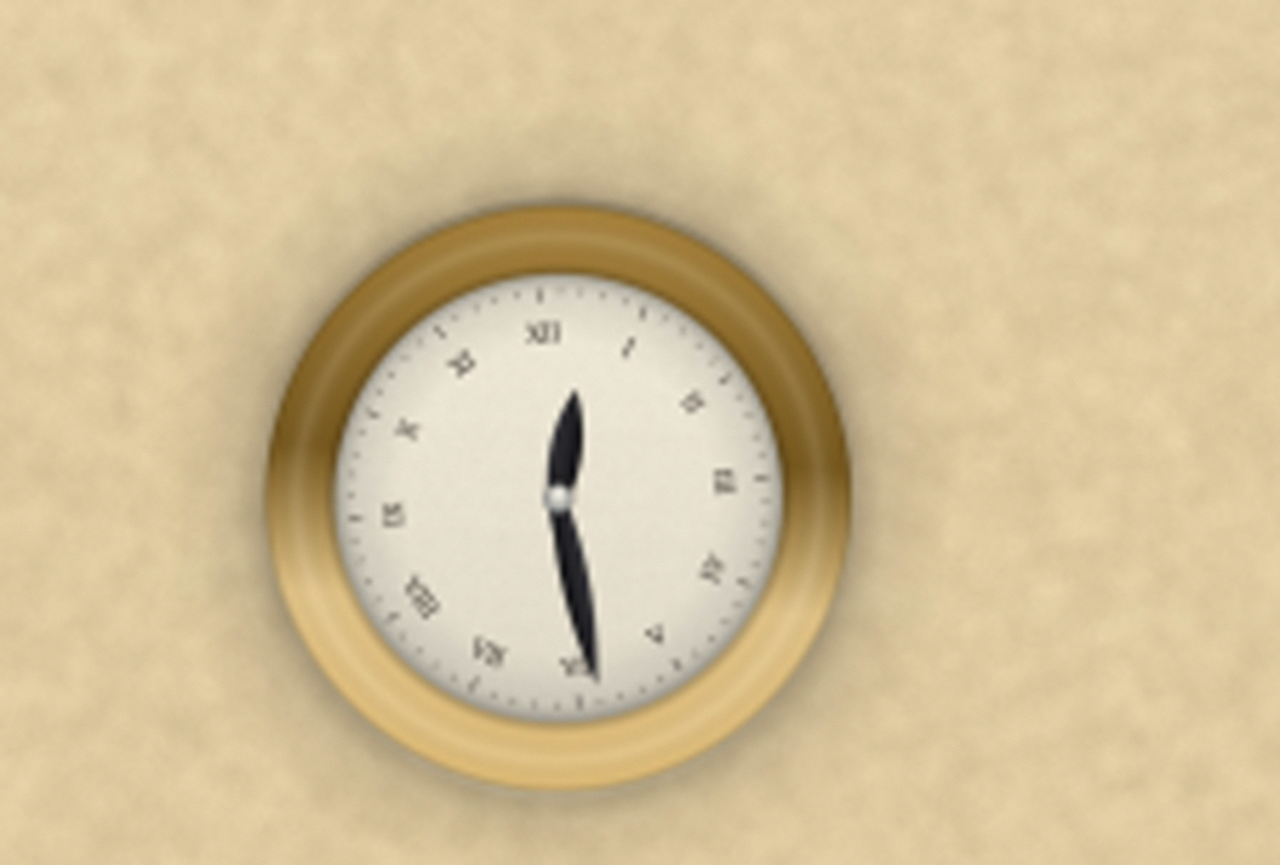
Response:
12.29
